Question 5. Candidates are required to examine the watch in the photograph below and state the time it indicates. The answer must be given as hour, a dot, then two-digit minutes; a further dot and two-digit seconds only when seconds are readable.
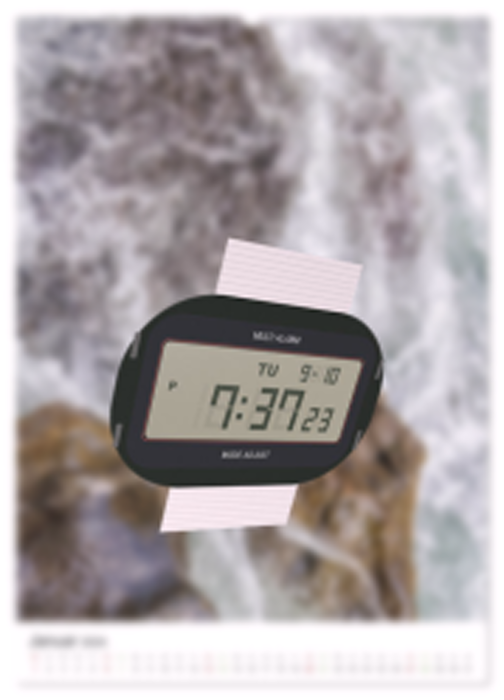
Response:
7.37.23
